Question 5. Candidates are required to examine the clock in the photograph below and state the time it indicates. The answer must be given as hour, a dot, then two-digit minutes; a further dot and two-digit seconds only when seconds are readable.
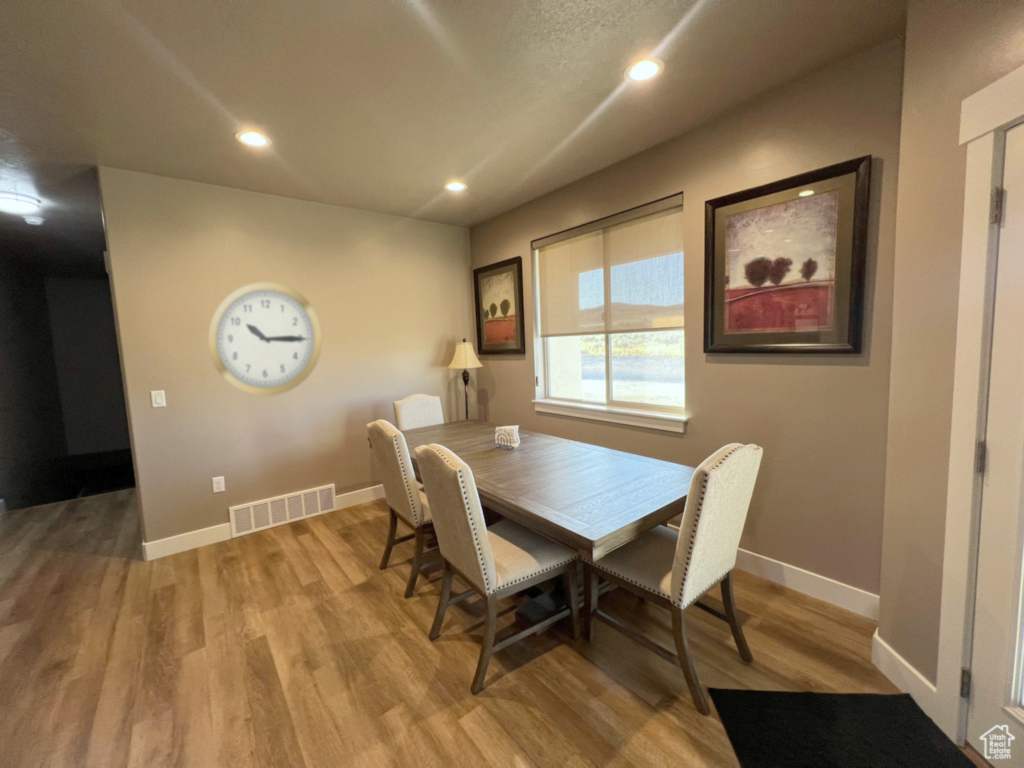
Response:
10.15
